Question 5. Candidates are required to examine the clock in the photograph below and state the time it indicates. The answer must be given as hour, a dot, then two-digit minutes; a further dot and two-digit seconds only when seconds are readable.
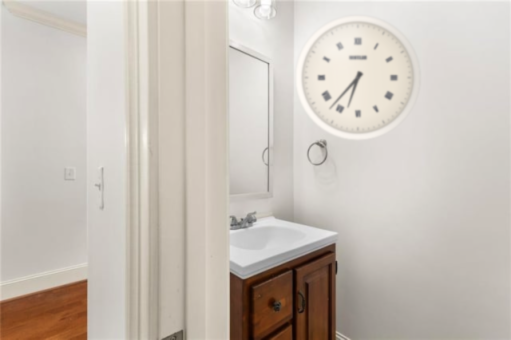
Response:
6.37
